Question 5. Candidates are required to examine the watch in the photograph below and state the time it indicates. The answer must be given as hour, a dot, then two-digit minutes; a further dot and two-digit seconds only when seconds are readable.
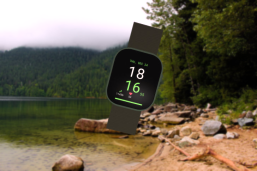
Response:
18.16
